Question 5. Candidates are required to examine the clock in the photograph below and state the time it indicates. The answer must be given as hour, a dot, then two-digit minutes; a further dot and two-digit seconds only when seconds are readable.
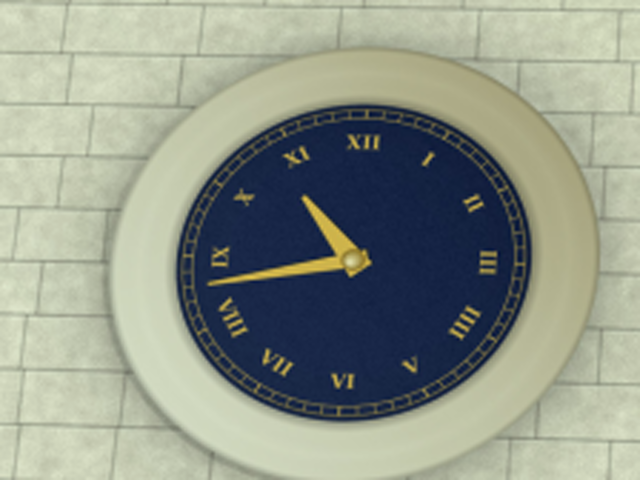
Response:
10.43
